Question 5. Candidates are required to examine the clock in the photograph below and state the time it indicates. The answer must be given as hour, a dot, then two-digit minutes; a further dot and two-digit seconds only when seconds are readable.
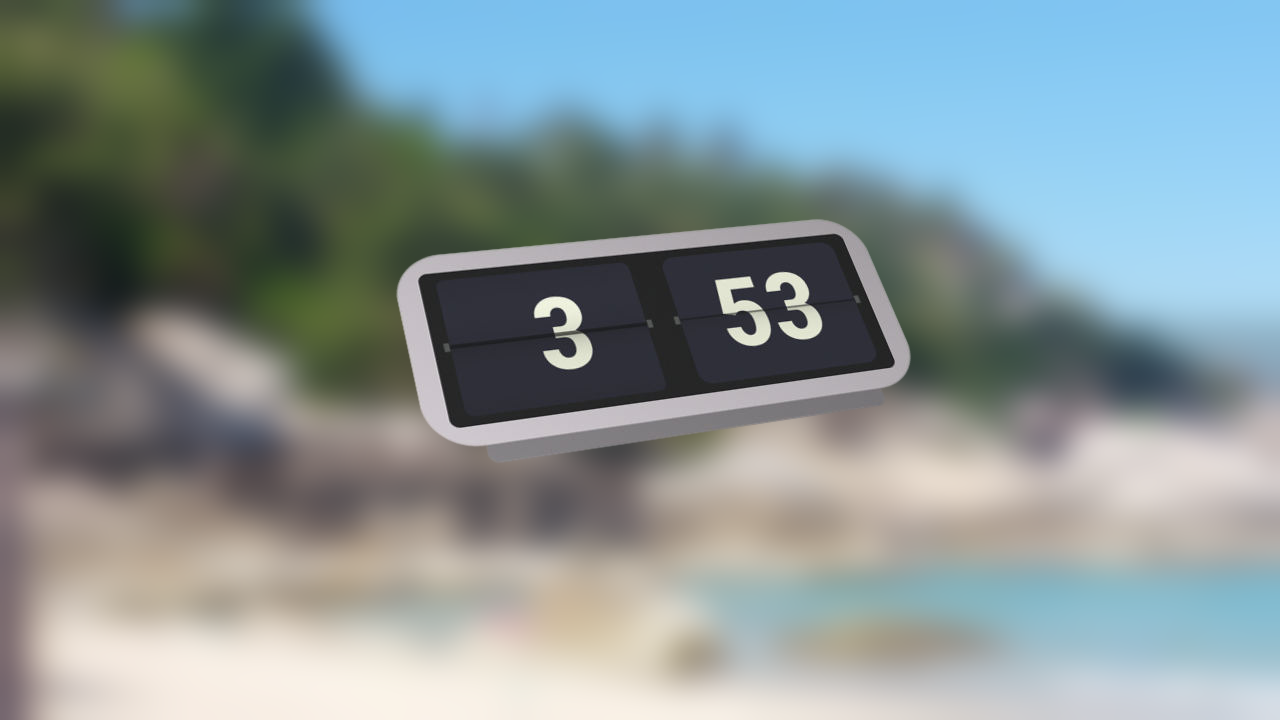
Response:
3.53
